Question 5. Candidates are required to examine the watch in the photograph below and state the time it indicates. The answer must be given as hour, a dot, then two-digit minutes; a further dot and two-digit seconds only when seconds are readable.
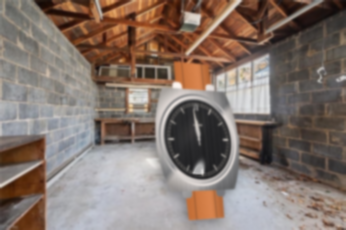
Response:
11.59
